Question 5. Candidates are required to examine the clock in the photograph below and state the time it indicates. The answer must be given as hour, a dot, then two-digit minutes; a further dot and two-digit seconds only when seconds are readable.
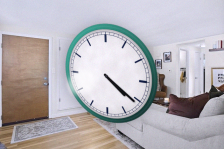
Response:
4.21
